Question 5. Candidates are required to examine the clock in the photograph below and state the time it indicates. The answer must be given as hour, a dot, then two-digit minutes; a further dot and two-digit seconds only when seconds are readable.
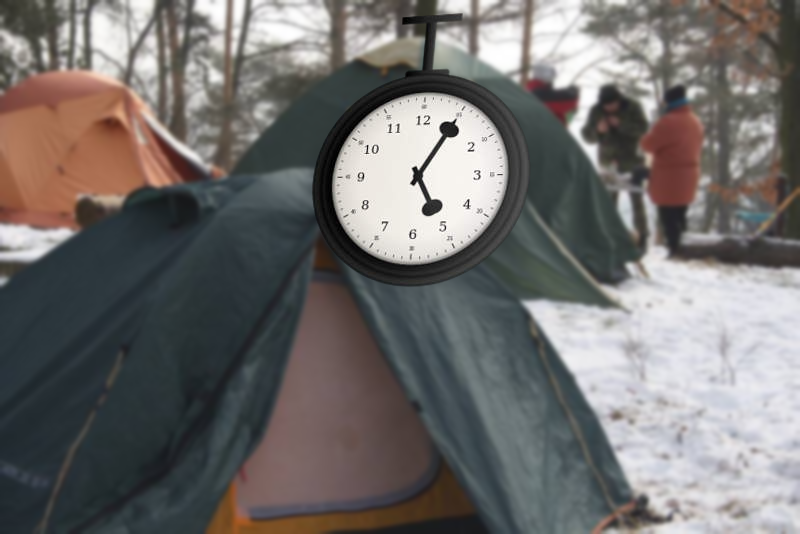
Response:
5.05
